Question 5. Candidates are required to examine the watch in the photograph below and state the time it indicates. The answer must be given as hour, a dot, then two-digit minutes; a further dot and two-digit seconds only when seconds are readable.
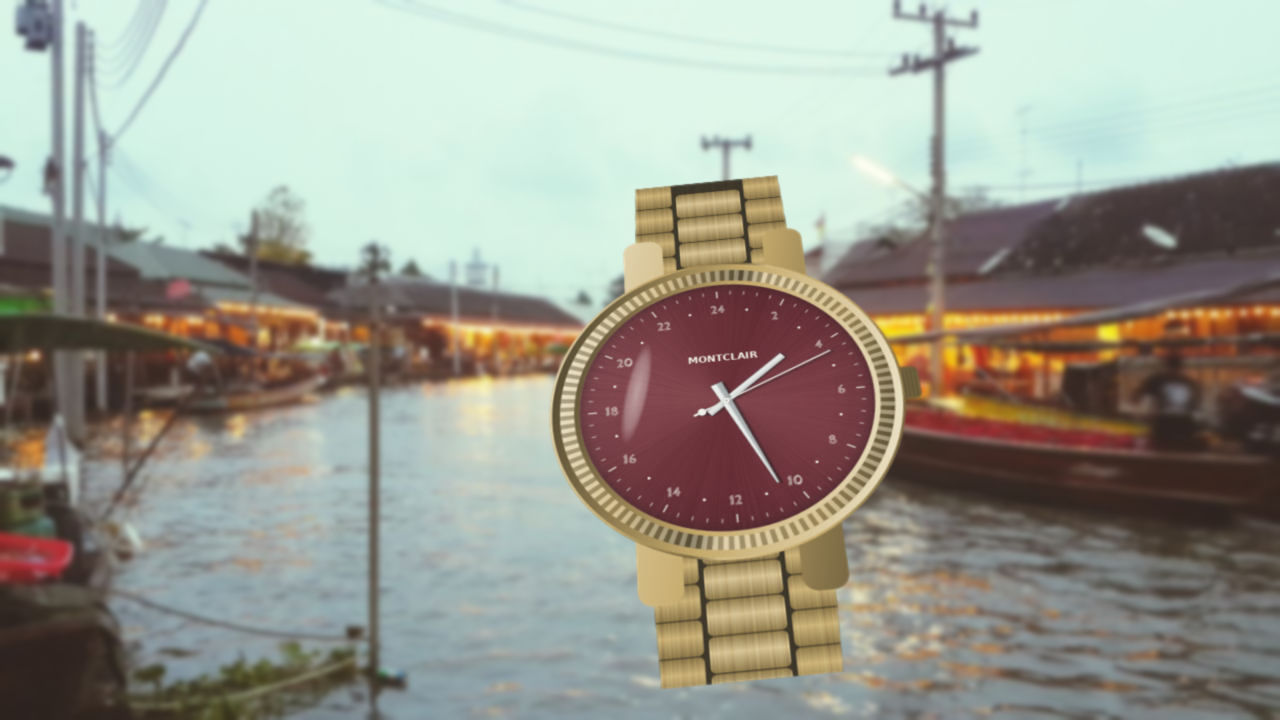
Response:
3.26.11
